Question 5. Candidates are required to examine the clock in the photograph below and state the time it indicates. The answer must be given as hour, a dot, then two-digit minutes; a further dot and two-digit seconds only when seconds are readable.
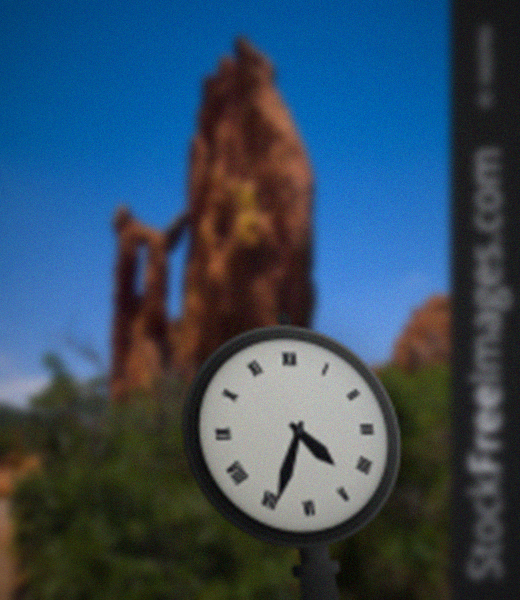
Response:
4.34
